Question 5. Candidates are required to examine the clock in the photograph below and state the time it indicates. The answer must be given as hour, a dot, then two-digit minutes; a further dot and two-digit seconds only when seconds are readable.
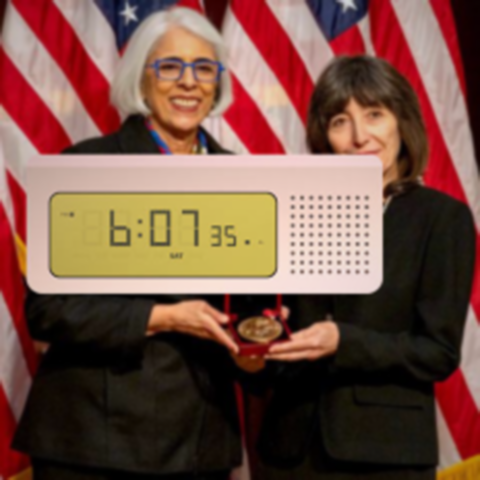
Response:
6.07.35
